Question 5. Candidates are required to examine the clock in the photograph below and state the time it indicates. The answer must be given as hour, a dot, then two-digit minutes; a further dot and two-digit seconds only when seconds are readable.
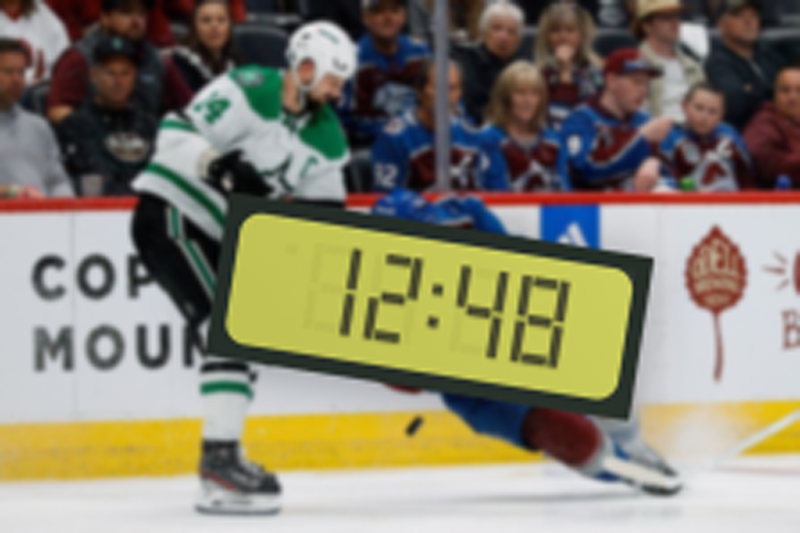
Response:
12.48
